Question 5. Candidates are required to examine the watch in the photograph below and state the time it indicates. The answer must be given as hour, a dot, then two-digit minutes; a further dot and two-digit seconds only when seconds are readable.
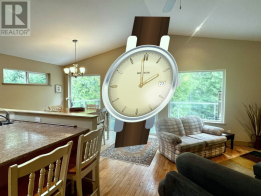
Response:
1.59
